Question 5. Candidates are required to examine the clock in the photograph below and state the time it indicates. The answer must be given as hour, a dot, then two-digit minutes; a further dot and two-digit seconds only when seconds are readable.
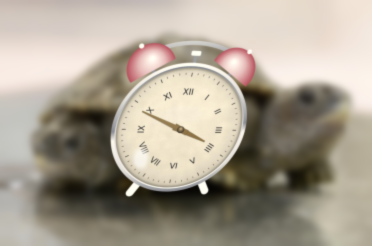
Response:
3.49
